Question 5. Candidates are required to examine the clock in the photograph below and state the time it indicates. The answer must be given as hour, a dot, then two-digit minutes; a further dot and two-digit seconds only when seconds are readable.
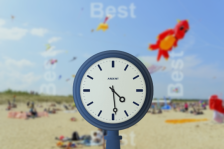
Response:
4.29
